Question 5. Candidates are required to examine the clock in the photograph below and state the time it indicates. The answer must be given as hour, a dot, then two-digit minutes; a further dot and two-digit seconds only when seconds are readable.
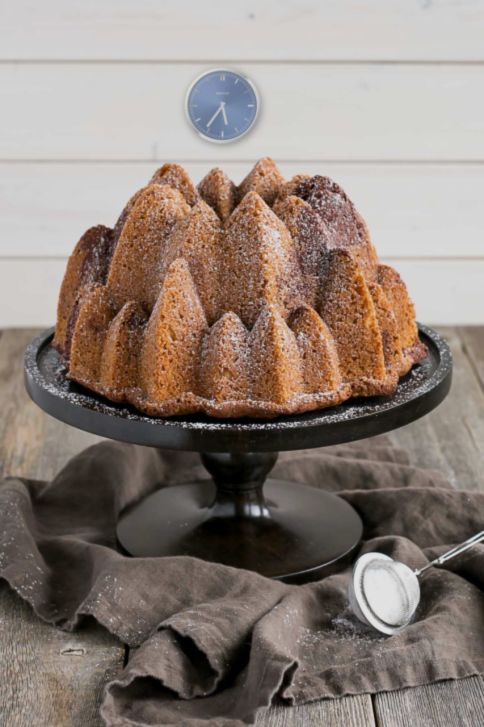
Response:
5.36
